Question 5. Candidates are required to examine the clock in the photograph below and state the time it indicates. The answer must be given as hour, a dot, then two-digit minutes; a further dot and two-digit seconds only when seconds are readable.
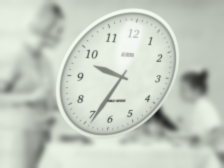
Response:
9.34
